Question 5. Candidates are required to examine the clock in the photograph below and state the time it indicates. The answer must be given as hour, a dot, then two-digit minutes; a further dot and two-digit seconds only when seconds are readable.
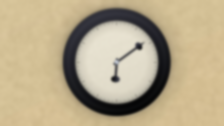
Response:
6.09
